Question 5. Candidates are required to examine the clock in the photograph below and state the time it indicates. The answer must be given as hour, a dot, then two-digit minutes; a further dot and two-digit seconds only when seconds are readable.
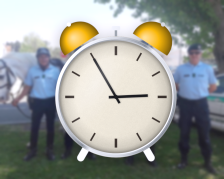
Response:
2.55
